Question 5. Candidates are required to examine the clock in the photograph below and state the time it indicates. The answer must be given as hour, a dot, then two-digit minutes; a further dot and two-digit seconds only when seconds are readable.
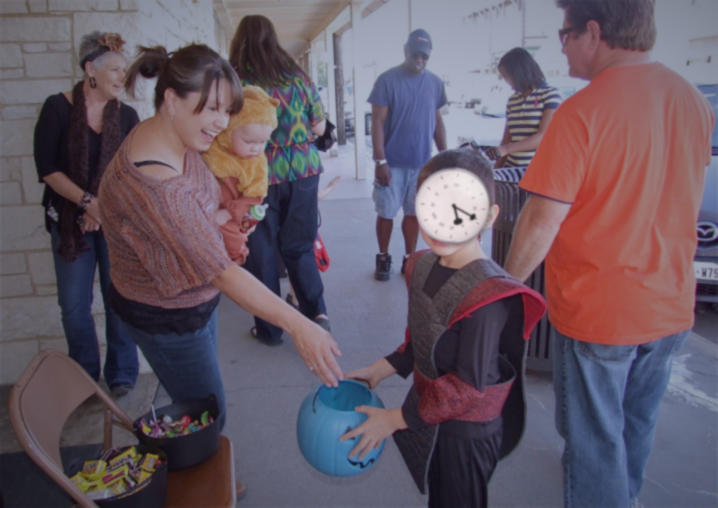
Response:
5.19
